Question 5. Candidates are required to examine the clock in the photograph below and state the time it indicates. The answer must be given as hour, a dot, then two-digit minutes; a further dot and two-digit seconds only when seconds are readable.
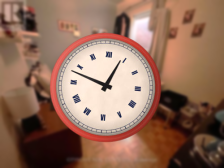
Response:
12.48
